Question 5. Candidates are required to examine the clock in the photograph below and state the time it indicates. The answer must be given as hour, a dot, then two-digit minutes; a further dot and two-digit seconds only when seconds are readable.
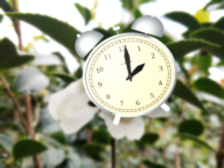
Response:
2.01
